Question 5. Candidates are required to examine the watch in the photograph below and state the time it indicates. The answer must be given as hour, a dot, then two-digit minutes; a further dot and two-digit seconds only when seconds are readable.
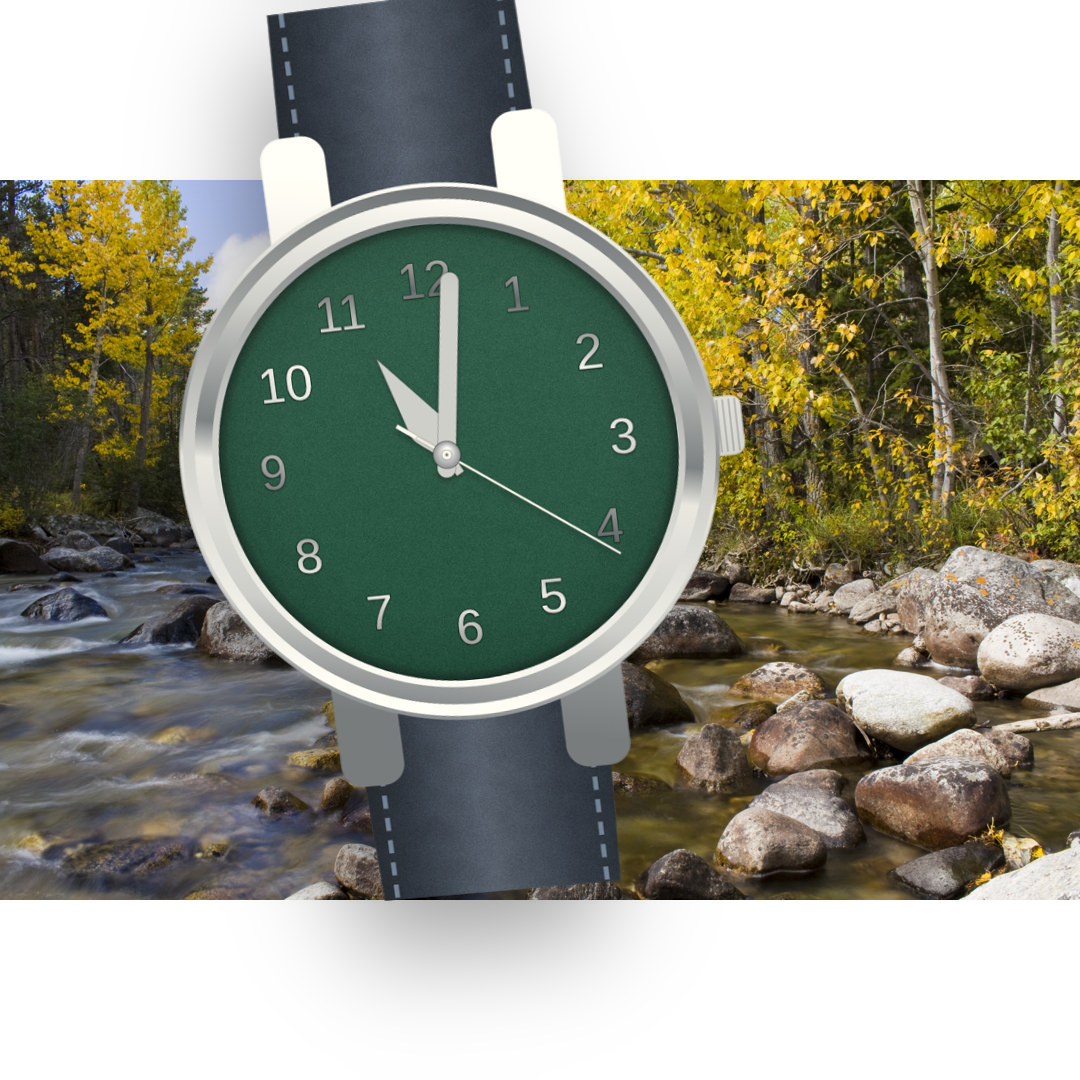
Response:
11.01.21
